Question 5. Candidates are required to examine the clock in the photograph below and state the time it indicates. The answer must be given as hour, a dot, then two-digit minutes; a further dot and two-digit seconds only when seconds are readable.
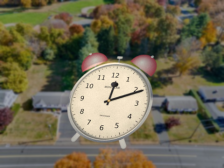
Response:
12.11
